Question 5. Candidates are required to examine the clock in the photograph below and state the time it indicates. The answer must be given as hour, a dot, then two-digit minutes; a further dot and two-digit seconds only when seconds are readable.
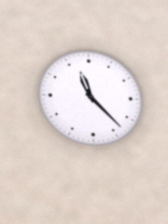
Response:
11.23
